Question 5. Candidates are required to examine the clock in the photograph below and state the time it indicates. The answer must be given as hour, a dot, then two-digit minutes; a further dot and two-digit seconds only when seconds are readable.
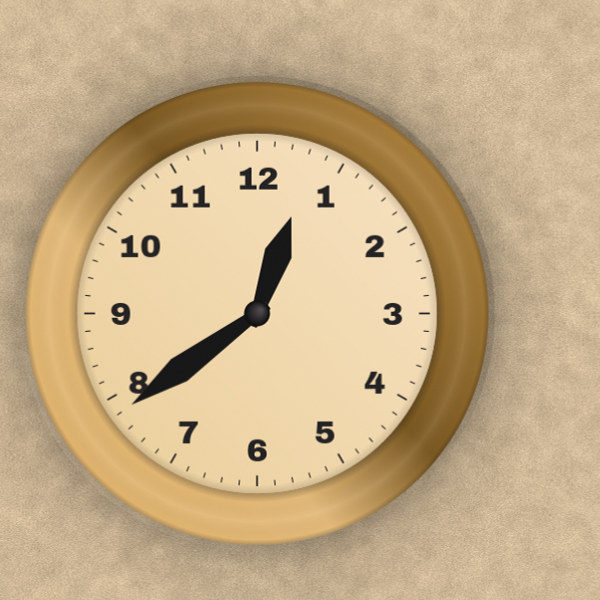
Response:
12.39
